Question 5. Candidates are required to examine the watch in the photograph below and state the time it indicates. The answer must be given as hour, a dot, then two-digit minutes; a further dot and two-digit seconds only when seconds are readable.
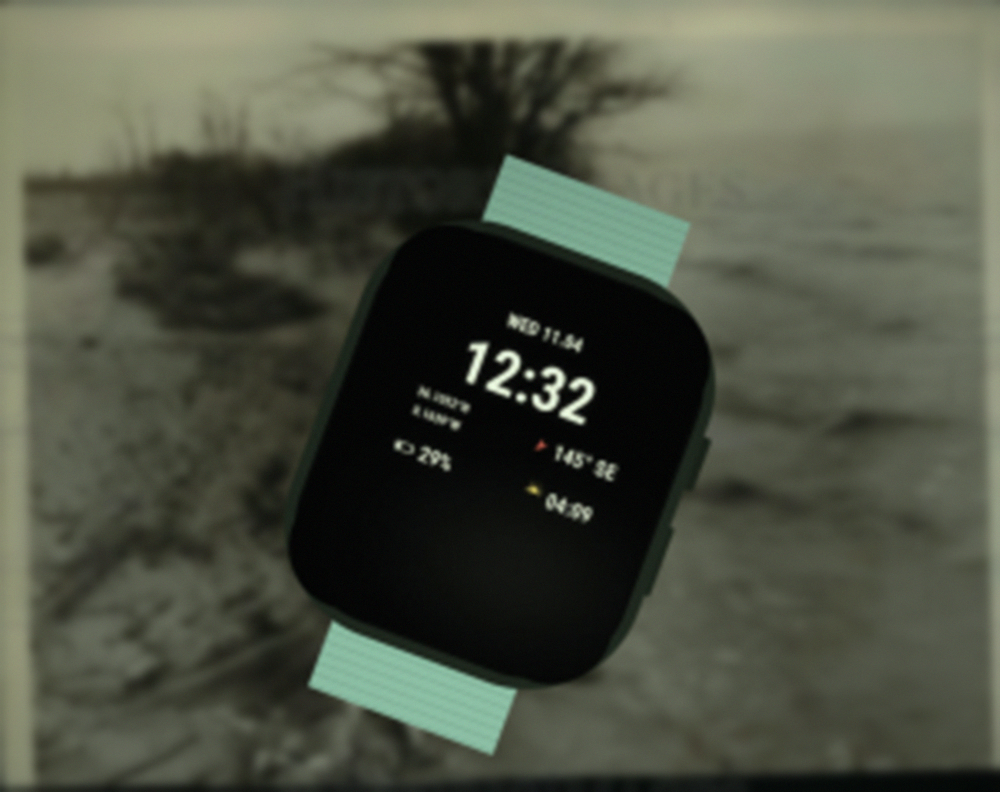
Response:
12.32
